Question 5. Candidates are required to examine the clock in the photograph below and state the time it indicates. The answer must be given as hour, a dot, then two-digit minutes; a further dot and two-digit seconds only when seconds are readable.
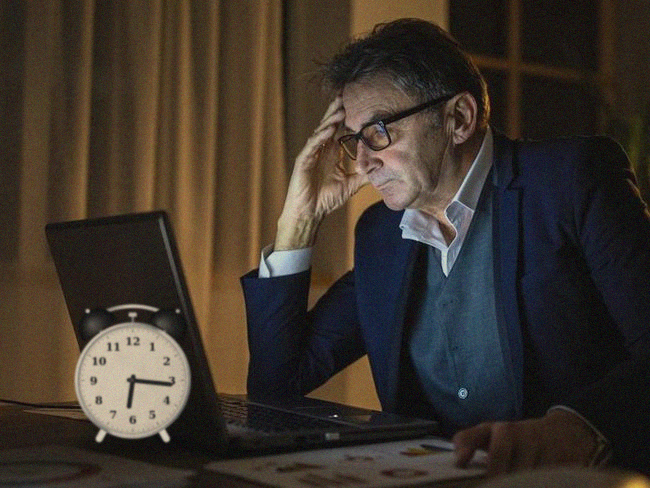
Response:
6.16
